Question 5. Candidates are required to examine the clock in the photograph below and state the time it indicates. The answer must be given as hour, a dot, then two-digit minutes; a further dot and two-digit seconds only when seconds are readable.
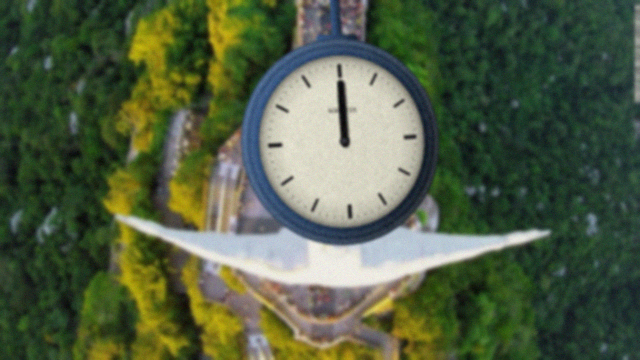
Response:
12.00
